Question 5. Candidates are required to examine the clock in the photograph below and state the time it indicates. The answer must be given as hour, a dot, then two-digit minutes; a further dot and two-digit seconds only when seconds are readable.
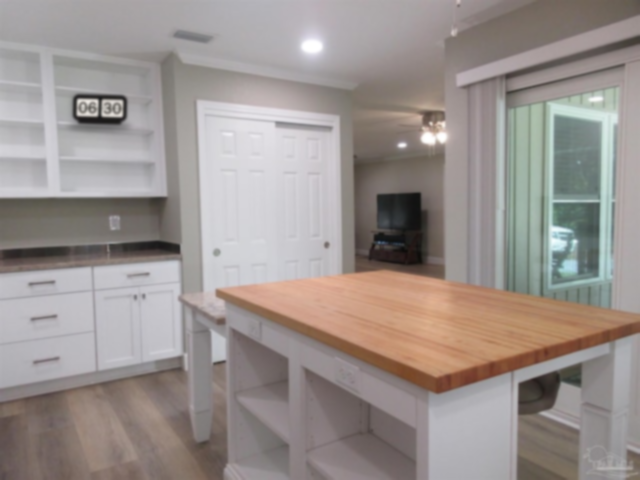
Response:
6.30
